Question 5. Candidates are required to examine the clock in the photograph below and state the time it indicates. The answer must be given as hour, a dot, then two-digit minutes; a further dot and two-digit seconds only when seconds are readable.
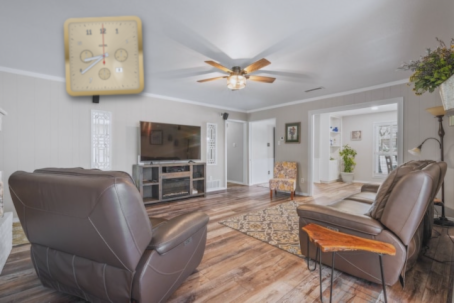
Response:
8.39
